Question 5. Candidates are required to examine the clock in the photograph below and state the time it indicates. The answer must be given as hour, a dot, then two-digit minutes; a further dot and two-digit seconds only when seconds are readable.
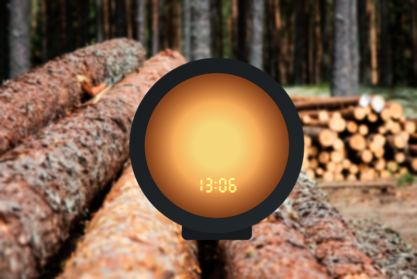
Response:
13.06
